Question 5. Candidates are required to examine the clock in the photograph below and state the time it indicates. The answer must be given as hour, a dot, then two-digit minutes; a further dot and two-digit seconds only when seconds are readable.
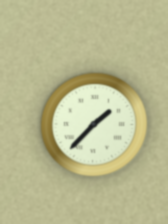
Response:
1.37
